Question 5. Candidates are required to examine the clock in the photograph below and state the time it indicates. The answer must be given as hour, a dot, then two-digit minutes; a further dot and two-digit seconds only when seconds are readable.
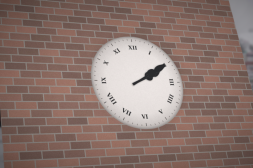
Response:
2.10
